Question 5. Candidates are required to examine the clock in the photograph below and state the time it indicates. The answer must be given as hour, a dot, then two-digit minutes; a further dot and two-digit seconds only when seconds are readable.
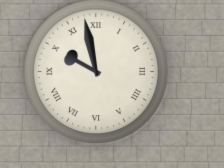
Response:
9.58
